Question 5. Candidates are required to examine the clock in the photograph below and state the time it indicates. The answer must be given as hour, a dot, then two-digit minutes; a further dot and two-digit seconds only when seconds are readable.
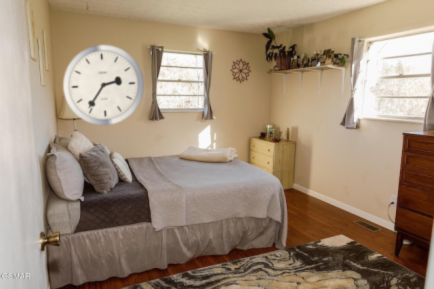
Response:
2.36
